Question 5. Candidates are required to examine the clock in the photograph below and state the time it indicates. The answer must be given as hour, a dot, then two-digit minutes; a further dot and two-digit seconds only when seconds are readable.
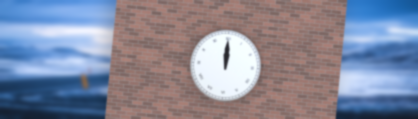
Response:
12.00
